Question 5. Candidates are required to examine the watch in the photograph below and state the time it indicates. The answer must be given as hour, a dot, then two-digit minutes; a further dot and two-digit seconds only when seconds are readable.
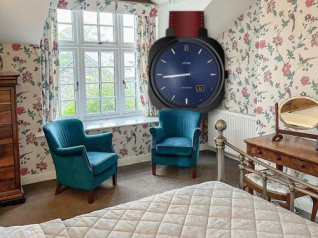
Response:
8.44
